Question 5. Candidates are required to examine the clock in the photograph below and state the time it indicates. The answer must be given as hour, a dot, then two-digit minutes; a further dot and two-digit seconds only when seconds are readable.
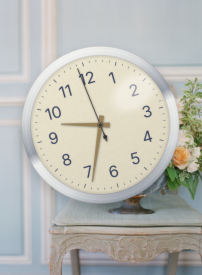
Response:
9.33.59
